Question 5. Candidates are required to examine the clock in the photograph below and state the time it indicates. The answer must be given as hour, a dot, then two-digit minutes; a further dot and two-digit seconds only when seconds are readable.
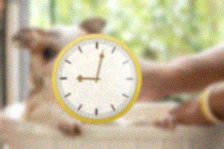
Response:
9.02
